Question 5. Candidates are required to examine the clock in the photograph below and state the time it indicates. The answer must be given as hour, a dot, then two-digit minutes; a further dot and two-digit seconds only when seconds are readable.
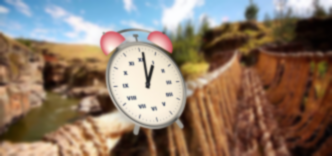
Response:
1.01
